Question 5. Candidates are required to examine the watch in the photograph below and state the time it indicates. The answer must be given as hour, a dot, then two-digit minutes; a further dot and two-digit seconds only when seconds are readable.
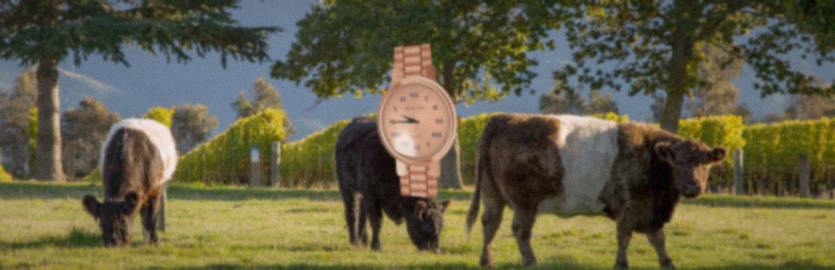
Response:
9.45
